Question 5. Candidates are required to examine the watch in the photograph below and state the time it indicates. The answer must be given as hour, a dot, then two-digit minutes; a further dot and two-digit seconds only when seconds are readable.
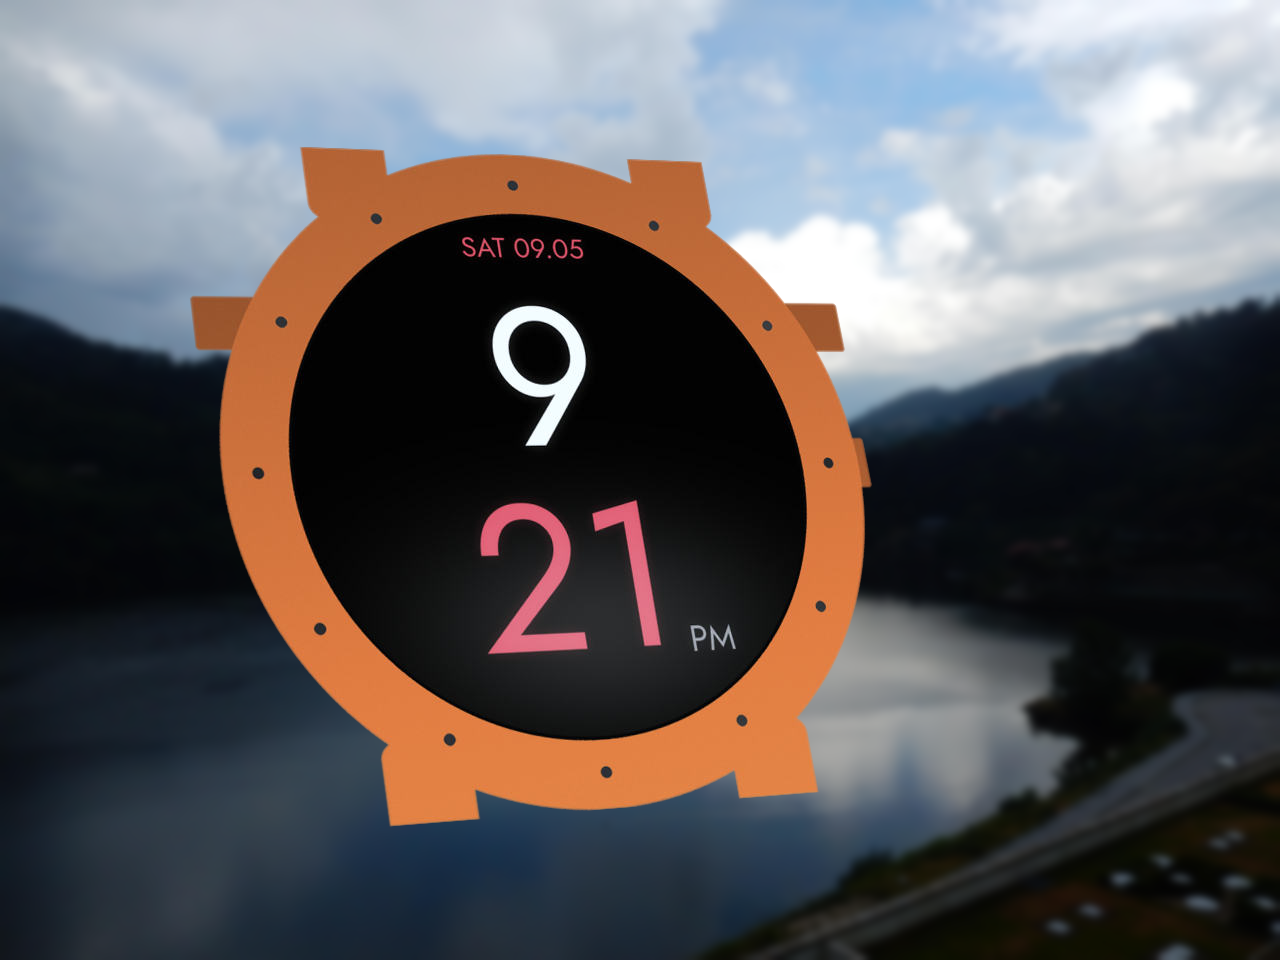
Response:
9.21
